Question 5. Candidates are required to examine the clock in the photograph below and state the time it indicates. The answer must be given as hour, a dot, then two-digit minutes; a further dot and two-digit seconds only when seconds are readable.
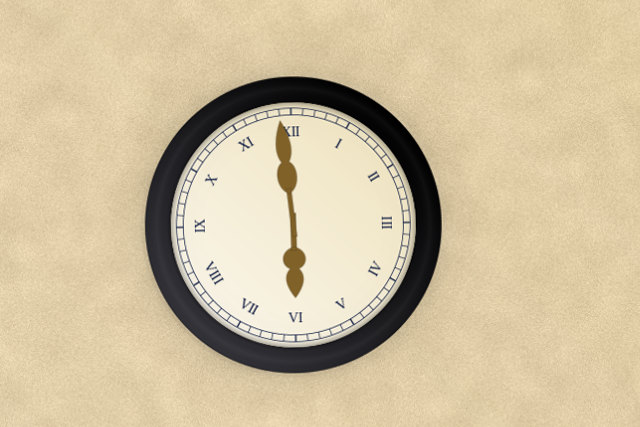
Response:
5.59
